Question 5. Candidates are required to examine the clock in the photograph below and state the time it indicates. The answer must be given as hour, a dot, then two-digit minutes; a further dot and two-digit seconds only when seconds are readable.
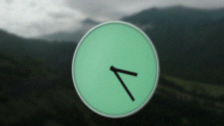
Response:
3.24
